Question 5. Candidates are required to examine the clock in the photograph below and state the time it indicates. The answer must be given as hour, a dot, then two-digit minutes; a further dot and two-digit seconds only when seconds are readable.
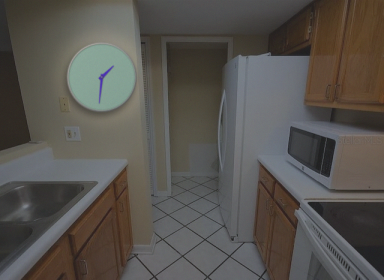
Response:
1.31
